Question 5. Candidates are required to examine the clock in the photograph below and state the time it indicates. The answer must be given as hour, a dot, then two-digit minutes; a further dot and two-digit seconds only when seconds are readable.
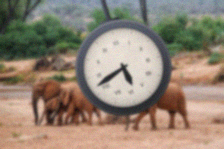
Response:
5.42
